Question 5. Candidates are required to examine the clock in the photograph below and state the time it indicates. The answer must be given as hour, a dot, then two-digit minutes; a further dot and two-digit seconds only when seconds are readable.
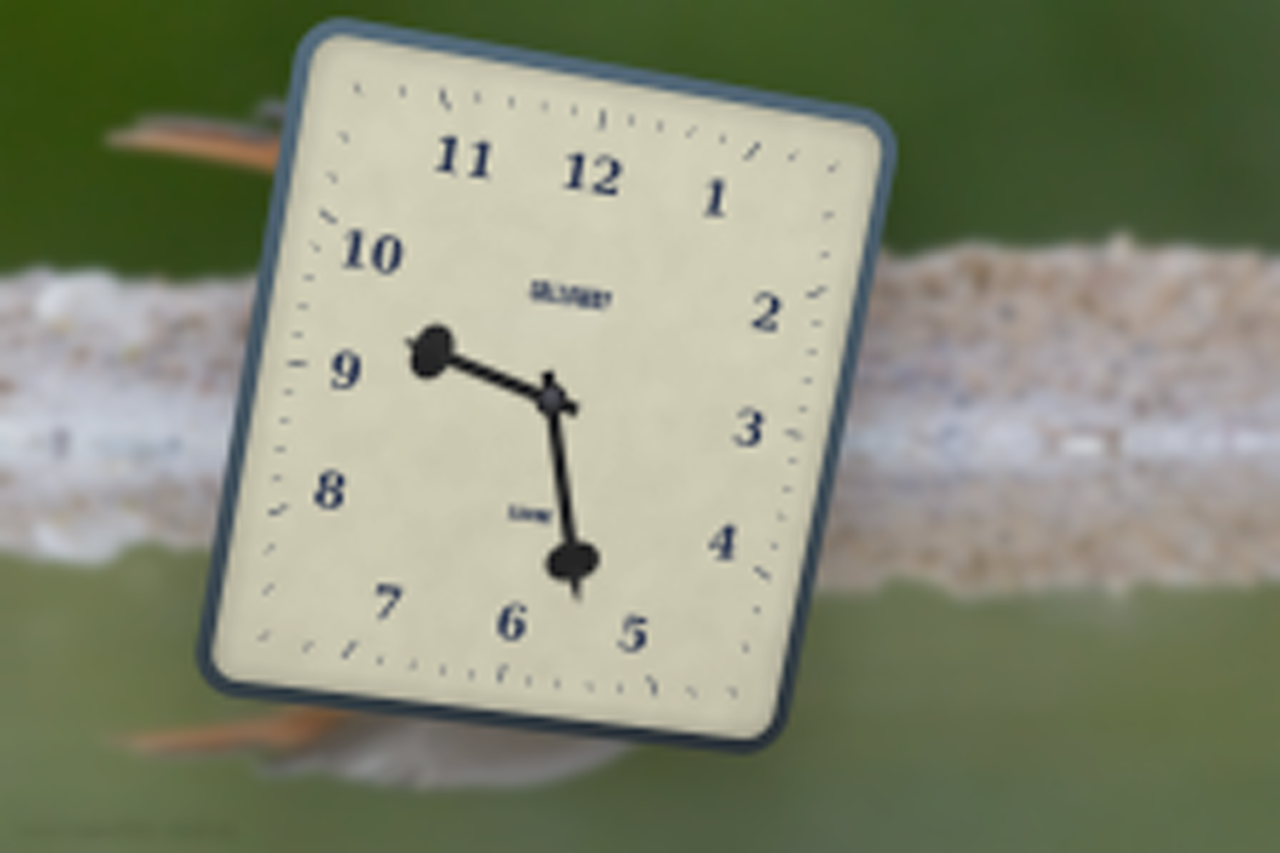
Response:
9.27
